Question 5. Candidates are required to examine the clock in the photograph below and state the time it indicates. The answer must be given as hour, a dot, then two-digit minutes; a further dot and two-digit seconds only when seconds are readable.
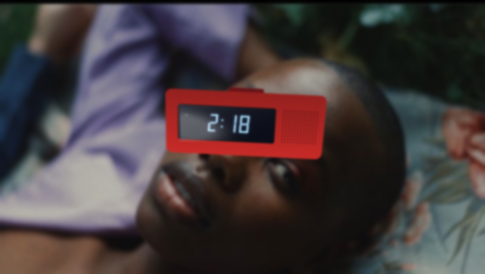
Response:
2.18
